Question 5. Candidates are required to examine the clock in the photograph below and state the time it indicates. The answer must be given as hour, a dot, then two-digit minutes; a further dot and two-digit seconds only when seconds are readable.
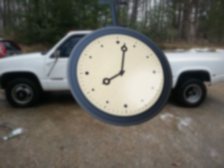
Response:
8.02
